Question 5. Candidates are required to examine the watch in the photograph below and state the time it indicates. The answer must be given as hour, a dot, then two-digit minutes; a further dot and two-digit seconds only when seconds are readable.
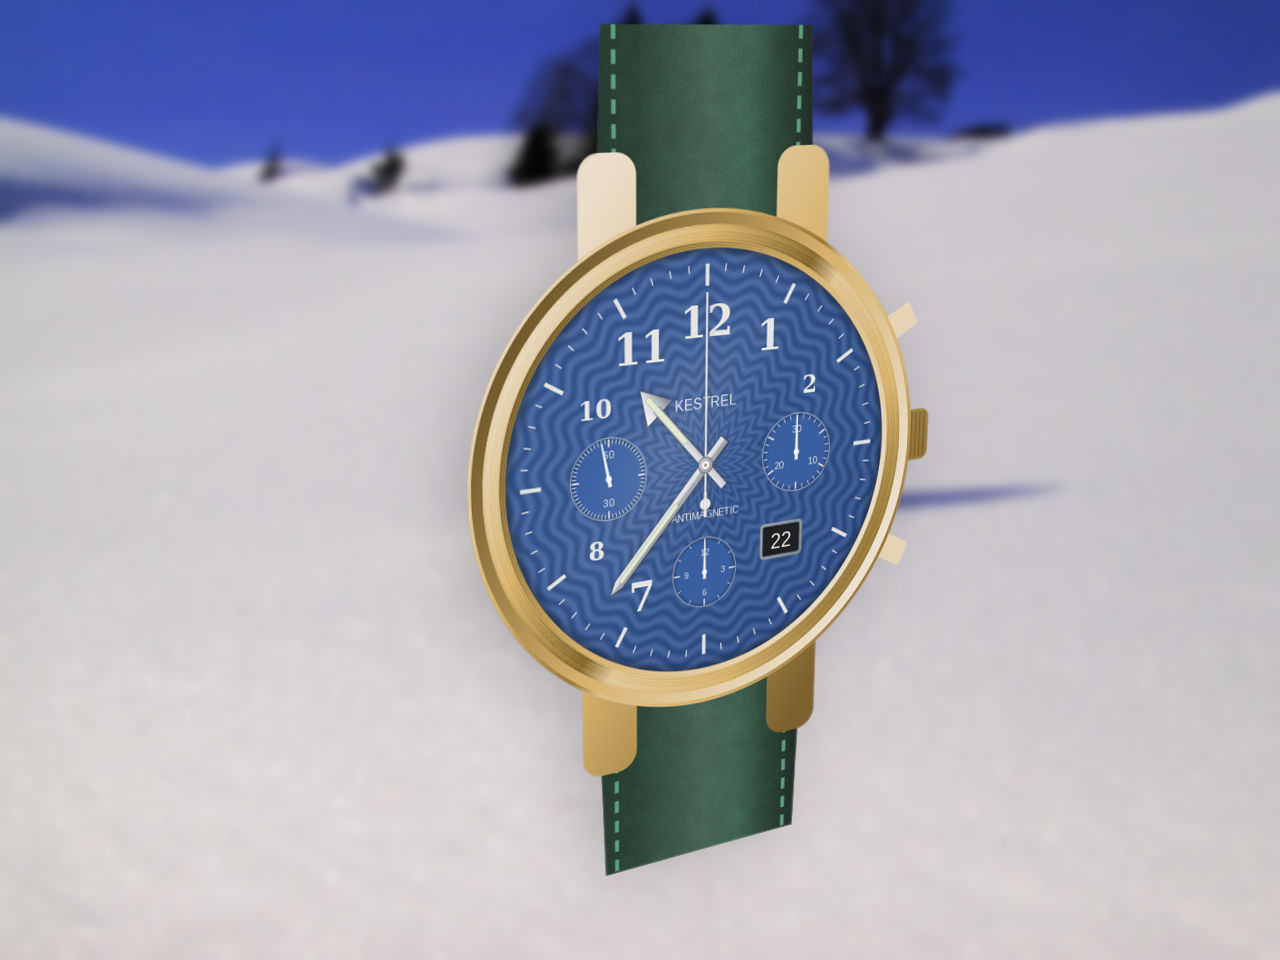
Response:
10.36.58
